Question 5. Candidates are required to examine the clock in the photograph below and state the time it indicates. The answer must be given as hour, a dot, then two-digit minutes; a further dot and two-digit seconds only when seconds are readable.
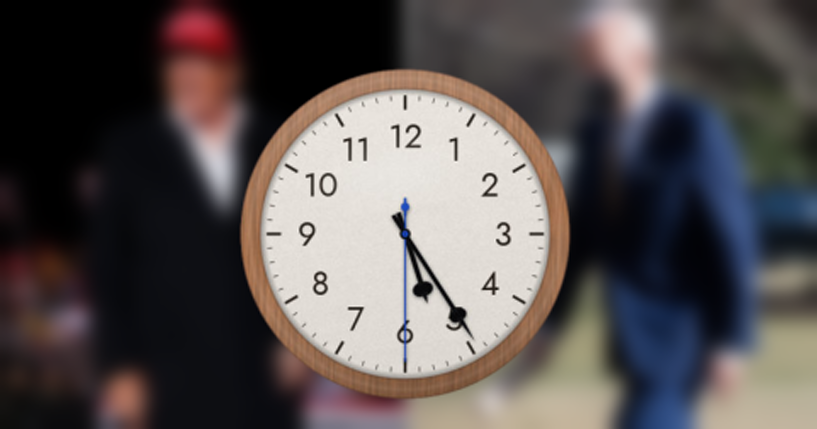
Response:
5.24.30
